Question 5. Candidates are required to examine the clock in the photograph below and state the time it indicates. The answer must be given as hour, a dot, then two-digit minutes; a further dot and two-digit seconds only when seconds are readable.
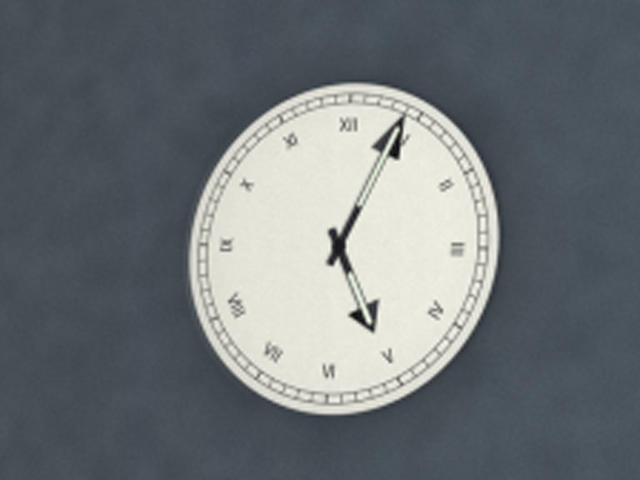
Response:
5.04
